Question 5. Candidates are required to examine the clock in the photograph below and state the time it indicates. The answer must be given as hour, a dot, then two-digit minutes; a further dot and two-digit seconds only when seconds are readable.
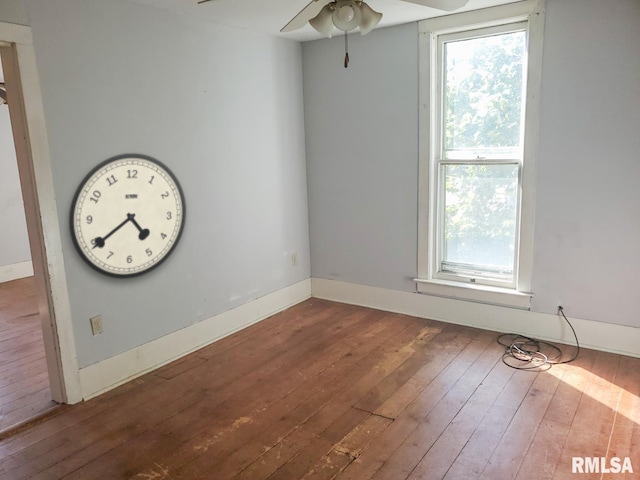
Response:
4.39
